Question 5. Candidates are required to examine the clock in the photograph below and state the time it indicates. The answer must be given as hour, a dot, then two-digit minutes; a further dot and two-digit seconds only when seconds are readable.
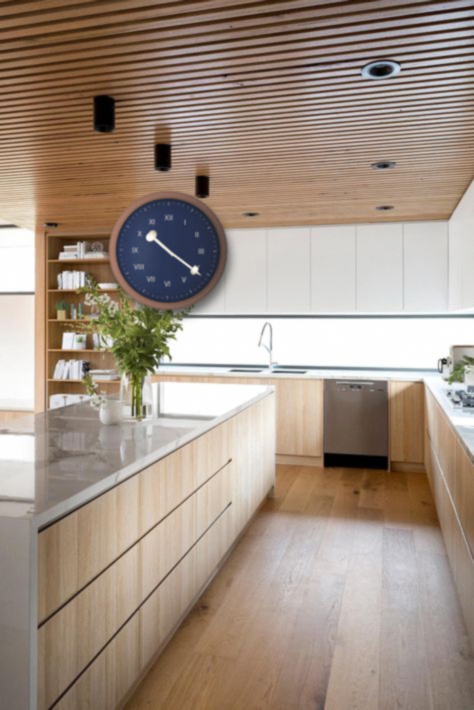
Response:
10.21
